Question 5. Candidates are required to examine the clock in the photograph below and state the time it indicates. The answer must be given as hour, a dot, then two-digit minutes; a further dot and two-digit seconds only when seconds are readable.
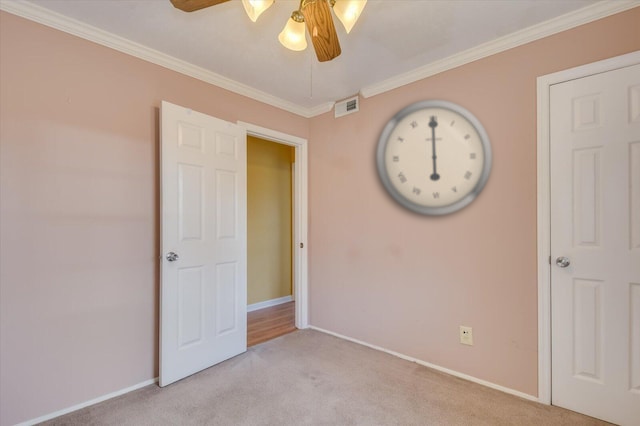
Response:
6.00
